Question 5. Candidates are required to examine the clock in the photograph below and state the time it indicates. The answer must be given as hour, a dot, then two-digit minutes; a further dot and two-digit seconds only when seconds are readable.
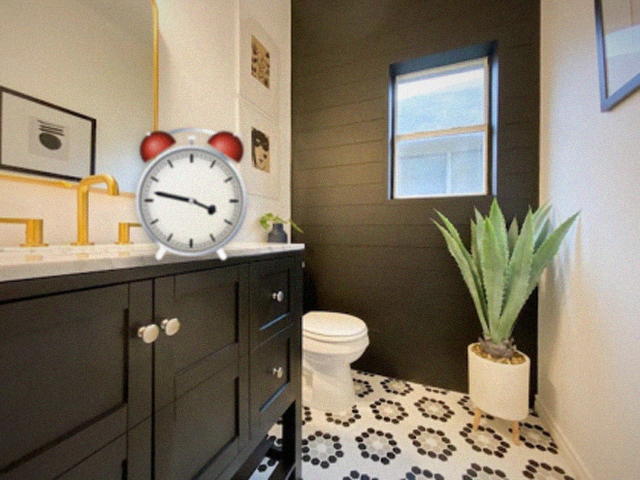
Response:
3.47
